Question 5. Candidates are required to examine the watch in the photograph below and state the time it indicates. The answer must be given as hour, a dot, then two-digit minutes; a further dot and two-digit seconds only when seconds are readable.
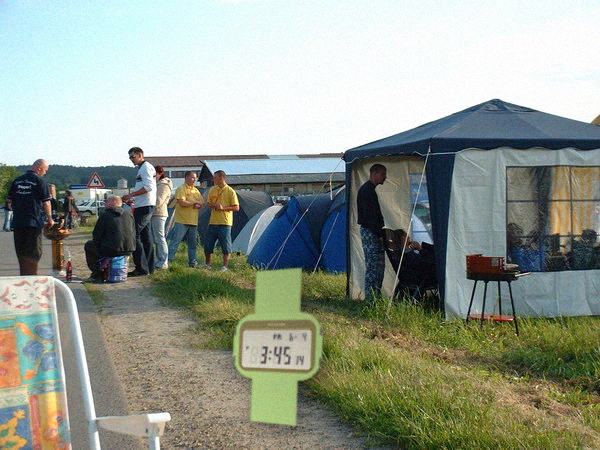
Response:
3.45
